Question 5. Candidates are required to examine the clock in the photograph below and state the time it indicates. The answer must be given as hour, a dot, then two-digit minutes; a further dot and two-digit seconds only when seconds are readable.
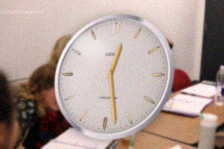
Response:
12.28
